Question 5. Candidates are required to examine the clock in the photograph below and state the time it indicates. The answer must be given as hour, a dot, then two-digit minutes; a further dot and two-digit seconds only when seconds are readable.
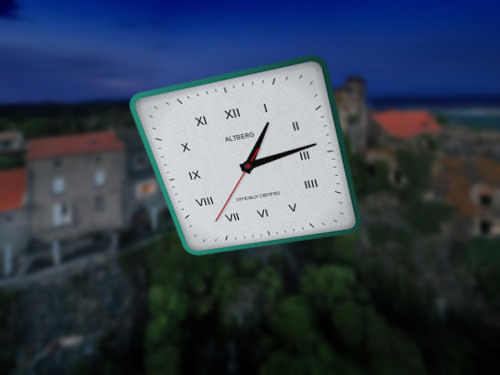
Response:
1.13.37
